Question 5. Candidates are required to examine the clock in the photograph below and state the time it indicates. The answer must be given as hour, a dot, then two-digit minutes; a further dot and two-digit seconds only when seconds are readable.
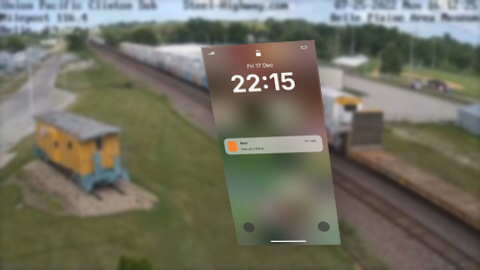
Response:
22.15
